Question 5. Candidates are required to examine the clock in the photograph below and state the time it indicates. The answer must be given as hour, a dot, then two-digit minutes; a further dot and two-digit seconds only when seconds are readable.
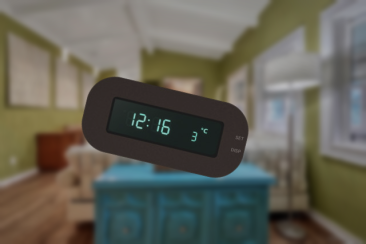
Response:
12.16
